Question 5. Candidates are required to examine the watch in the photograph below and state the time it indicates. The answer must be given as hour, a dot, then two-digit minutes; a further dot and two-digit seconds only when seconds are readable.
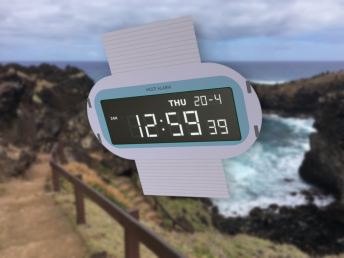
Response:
12.59.39
